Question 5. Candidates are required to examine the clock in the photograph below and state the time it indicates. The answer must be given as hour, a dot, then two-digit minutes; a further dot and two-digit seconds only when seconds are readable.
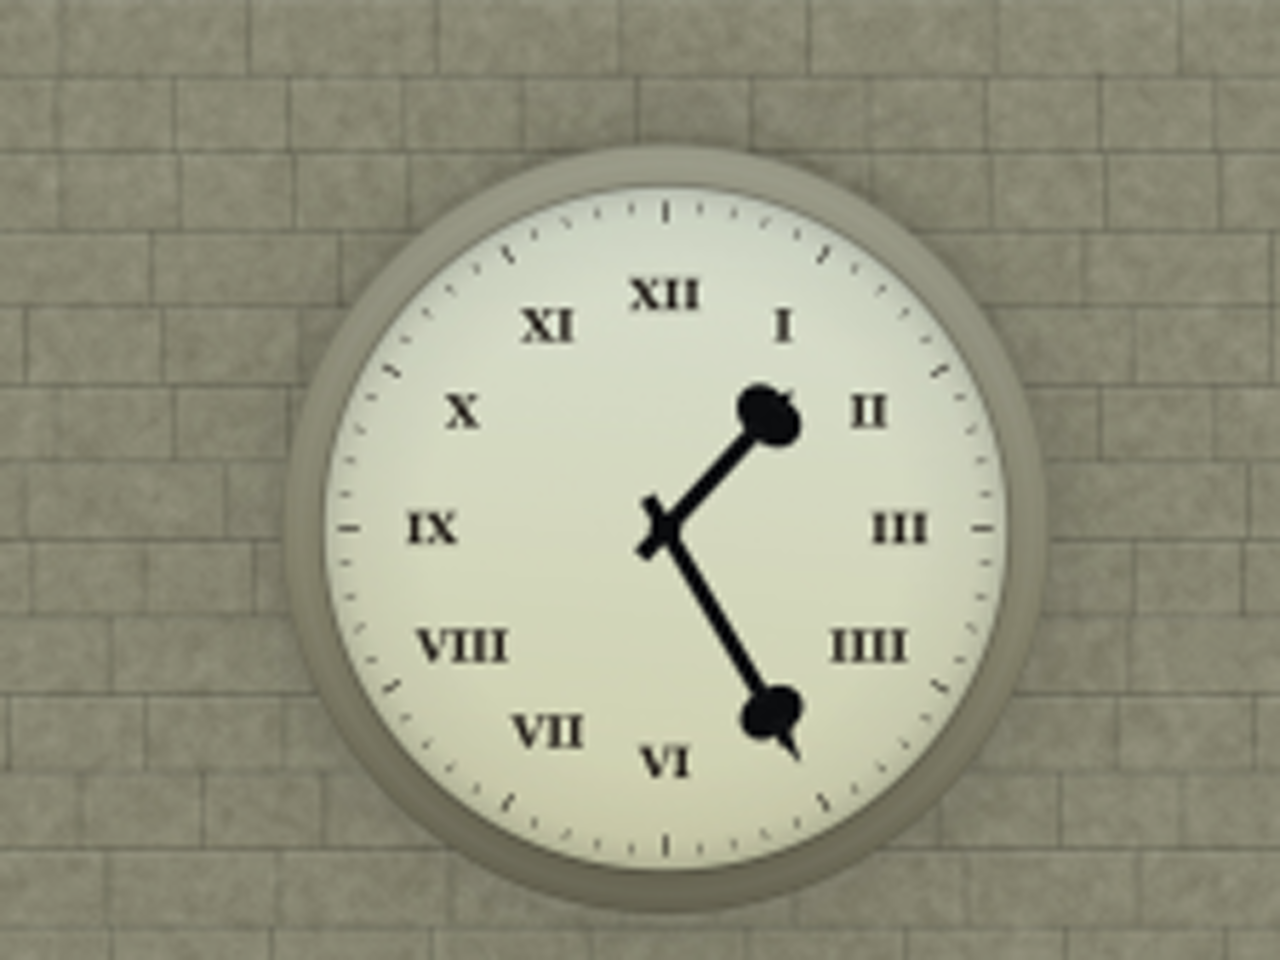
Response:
1.25
